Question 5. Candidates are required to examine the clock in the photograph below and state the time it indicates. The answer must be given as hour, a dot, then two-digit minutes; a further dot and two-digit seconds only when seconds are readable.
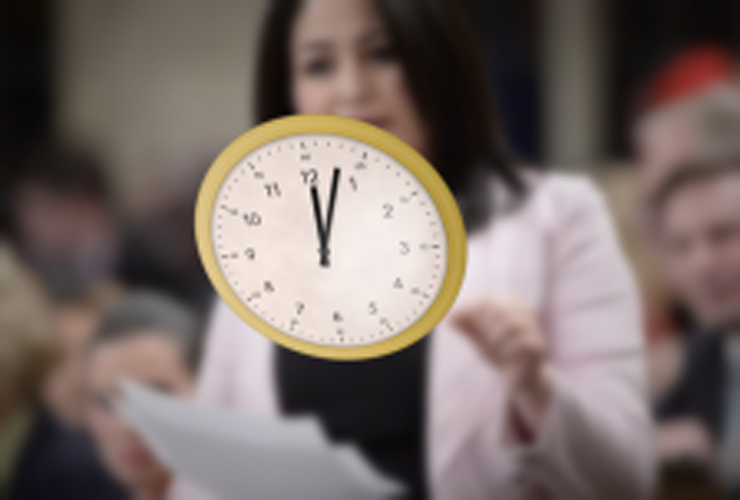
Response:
12.03
